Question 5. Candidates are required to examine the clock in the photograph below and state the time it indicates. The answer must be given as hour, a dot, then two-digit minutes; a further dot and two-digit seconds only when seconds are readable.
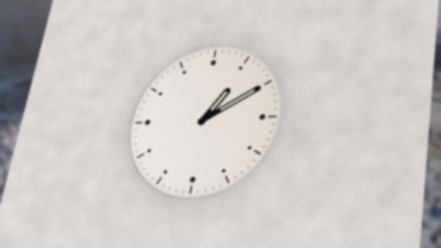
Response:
1.10
